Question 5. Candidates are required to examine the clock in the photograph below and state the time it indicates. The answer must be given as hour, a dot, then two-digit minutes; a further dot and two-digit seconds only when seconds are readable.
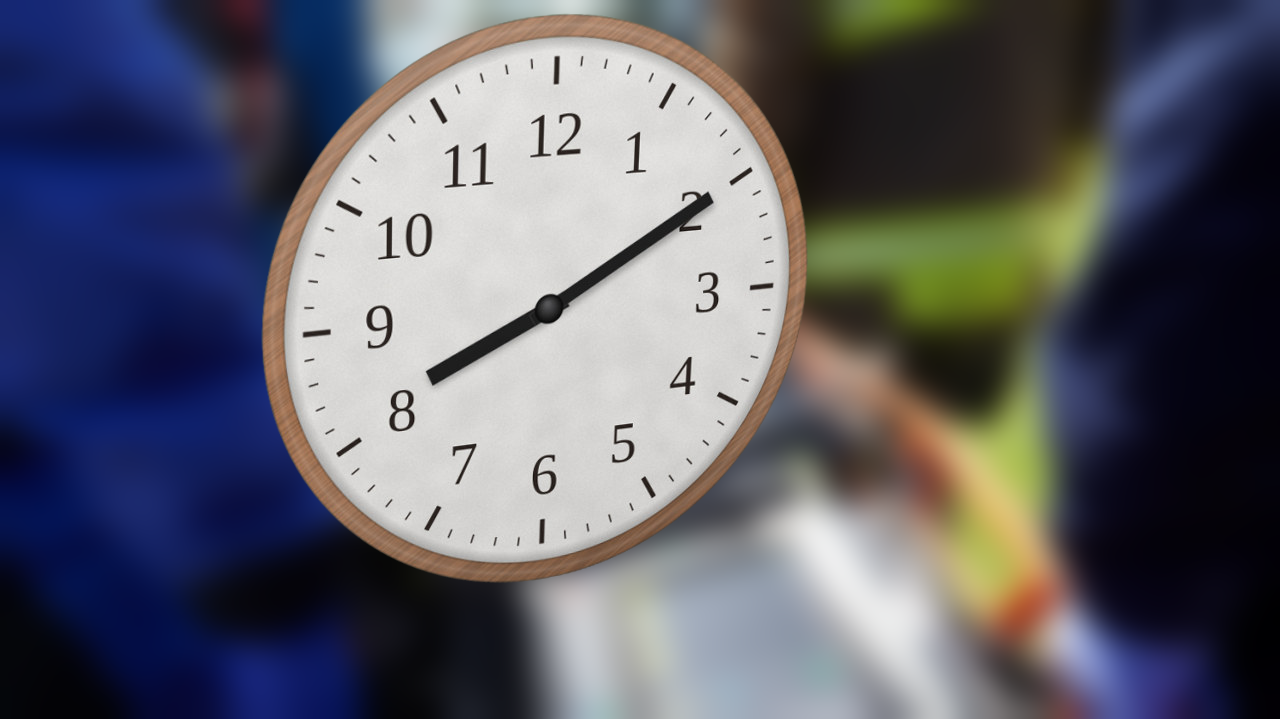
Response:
8.10
